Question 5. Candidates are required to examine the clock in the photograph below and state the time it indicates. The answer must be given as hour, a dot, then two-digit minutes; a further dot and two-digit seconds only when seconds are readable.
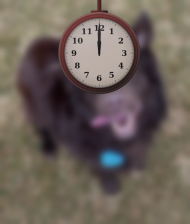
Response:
12.00
